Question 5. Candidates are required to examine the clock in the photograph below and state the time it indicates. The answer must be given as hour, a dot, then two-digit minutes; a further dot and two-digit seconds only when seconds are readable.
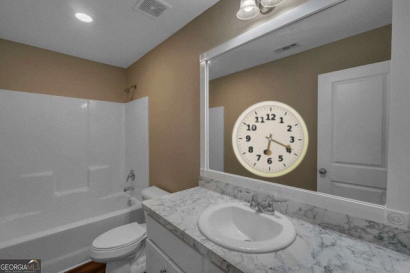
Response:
6.19
